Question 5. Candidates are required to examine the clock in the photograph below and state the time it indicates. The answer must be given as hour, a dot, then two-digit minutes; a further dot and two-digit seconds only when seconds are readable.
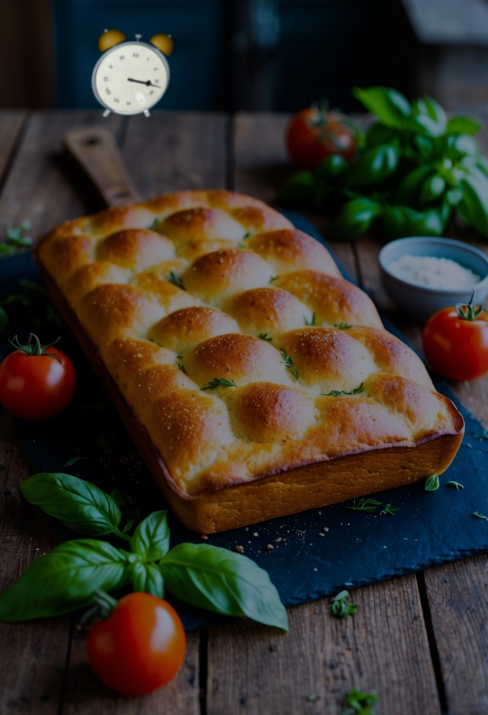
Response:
3.17
